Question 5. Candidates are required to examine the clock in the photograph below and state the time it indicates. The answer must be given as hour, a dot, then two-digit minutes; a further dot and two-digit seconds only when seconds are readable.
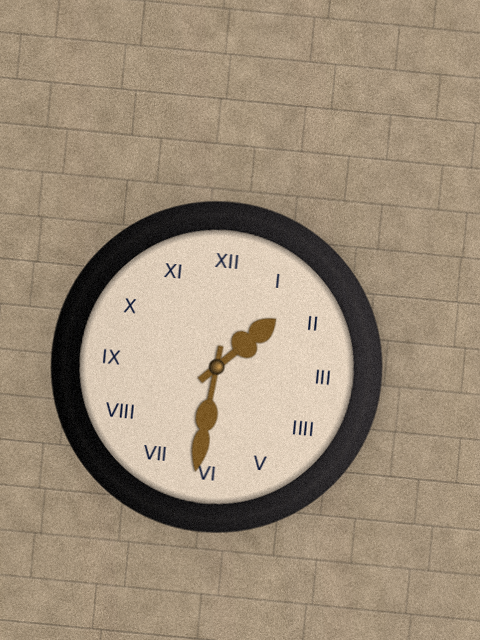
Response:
1.31
